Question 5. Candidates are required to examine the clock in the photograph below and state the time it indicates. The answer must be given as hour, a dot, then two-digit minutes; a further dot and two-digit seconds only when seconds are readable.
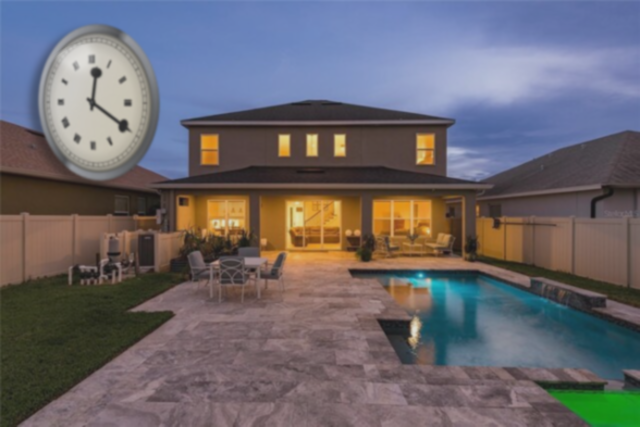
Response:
12.20
